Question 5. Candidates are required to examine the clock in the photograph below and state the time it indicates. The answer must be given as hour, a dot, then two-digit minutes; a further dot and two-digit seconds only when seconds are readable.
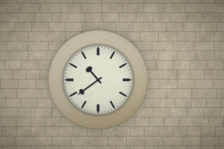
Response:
10.39
